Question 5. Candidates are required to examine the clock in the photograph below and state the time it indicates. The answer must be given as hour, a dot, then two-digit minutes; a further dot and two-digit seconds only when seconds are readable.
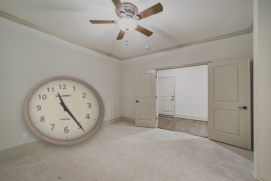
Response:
11.25
